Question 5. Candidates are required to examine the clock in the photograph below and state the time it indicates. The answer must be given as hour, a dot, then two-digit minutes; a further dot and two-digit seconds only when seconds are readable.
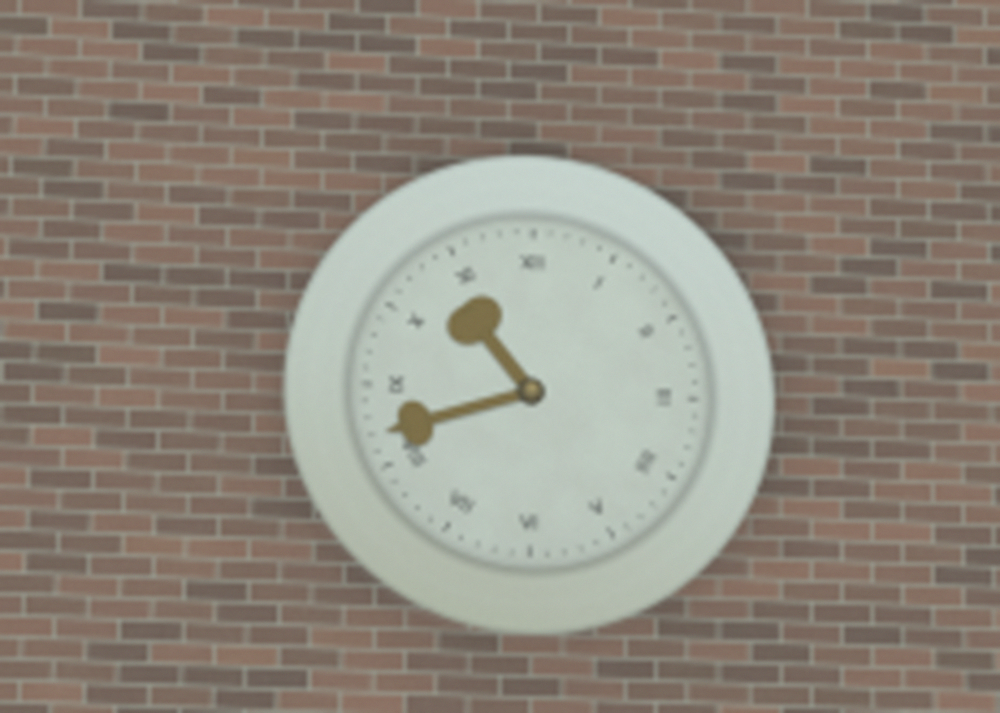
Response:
10.42
